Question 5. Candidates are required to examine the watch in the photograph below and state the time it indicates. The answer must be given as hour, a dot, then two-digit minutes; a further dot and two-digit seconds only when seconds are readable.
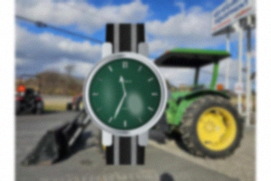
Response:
11.34
